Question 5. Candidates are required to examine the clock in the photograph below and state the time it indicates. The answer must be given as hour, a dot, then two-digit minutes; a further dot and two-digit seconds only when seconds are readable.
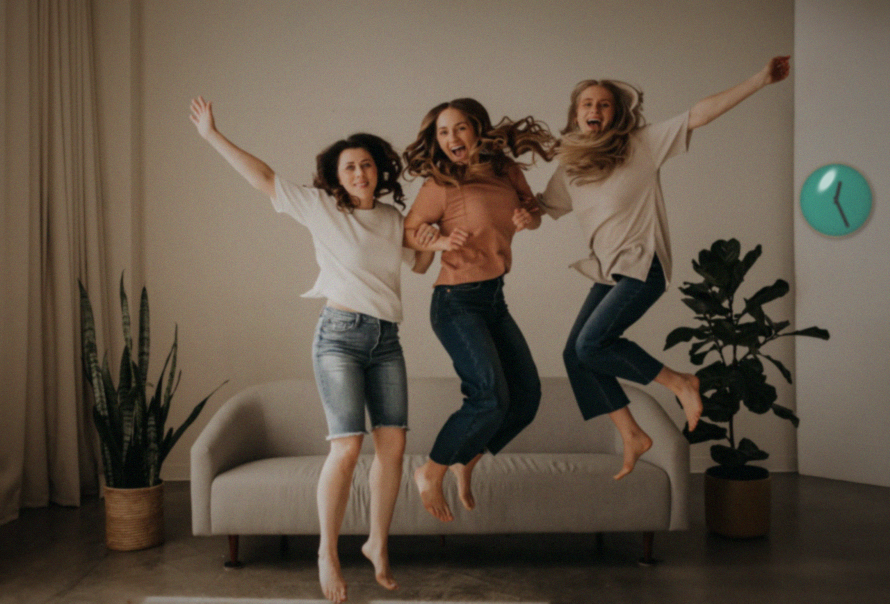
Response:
12.26
